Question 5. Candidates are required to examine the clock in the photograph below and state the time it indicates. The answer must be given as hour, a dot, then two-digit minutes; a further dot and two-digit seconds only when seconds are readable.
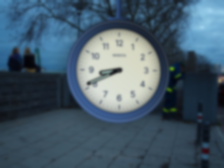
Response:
8.41
